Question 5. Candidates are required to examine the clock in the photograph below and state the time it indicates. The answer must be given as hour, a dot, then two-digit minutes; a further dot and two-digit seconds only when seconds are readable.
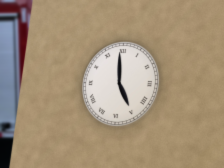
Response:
4.59
